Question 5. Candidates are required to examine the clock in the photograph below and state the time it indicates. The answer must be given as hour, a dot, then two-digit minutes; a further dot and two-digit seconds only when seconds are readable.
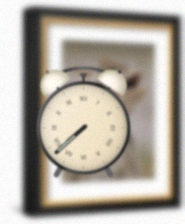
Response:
7.38
